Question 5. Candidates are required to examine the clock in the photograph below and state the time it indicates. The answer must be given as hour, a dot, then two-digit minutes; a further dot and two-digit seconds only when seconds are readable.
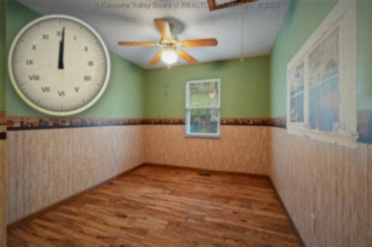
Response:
12.01
